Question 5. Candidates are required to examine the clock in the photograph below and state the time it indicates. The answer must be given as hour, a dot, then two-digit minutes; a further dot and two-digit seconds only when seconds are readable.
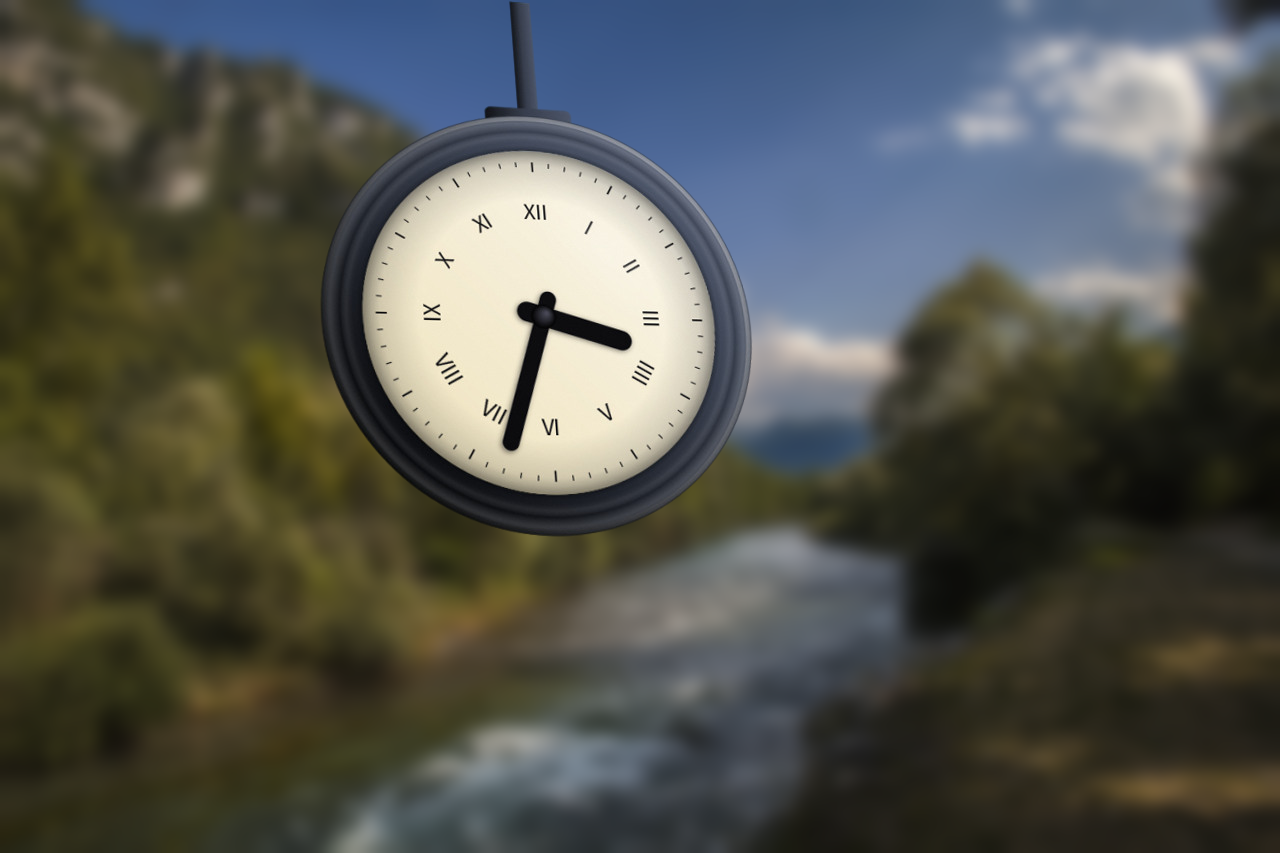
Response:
3.33
